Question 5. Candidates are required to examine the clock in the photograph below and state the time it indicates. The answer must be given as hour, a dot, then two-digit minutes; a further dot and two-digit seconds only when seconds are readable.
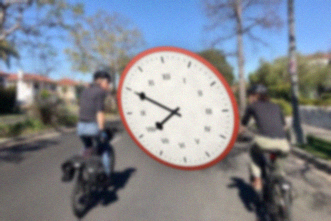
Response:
7.50
